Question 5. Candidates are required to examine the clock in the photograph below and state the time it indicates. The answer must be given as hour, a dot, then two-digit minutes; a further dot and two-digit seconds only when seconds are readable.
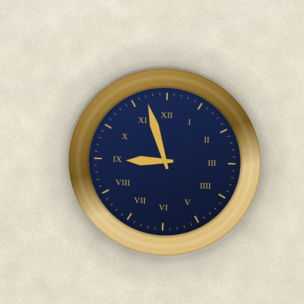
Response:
8.57
